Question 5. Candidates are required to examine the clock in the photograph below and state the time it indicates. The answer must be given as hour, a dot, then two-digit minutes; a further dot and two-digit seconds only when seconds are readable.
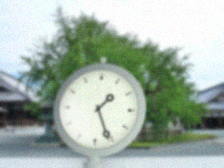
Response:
1.26
